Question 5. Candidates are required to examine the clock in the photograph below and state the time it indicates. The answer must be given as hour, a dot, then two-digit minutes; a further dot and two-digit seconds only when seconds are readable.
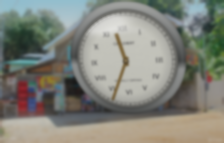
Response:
11.34
